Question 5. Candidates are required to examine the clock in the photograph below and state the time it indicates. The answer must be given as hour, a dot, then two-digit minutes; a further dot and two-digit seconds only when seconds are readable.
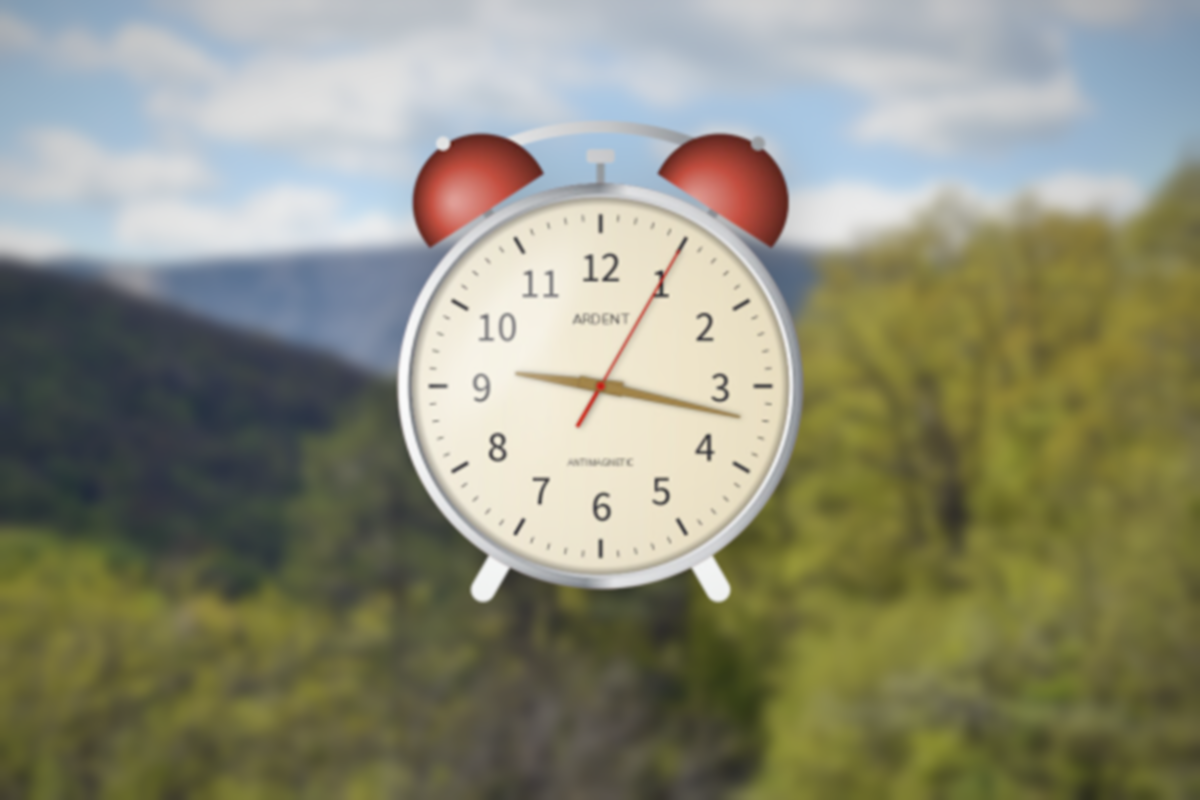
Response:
9.17.05
